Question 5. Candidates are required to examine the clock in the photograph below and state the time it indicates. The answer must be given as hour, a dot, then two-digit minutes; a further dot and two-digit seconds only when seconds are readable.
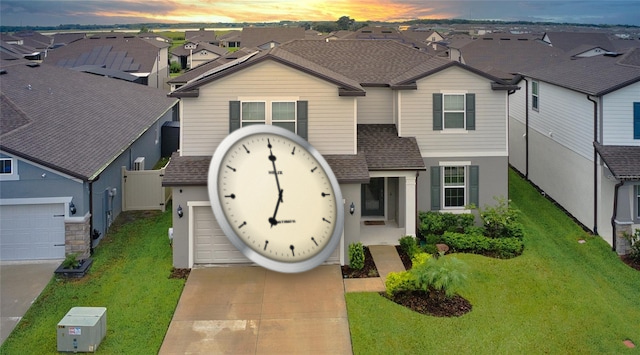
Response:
7.00
